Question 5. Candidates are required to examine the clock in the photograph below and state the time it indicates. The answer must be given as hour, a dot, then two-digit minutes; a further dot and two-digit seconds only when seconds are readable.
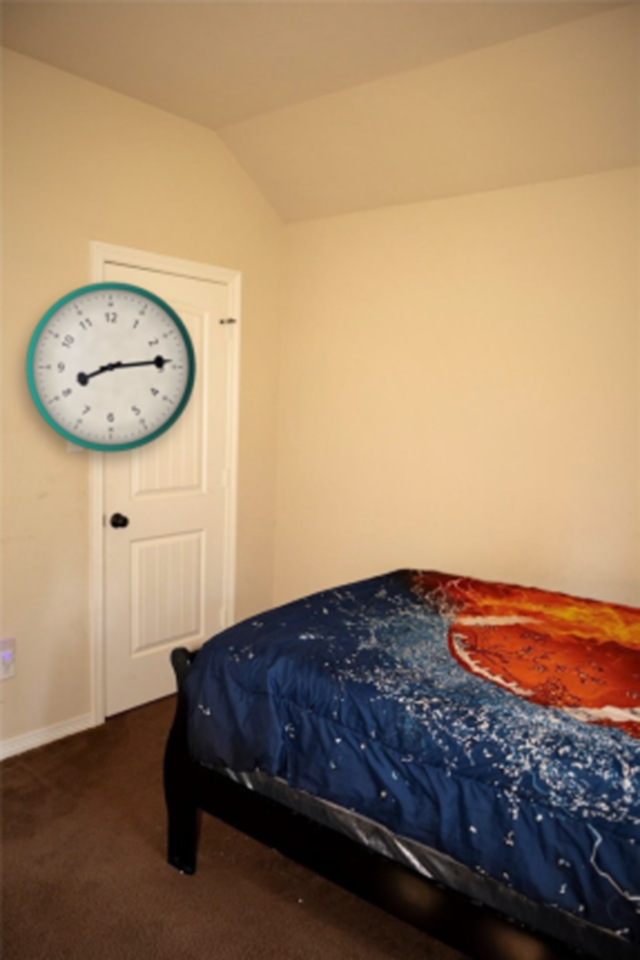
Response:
8.14
